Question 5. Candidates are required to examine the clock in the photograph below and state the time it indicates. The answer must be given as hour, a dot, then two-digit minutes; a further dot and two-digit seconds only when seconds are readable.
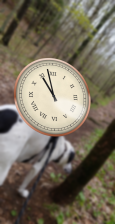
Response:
10.58
